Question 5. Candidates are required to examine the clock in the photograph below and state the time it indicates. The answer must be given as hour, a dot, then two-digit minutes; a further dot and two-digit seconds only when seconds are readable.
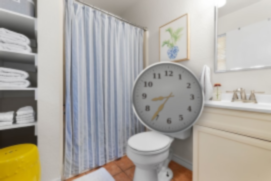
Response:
8.36
